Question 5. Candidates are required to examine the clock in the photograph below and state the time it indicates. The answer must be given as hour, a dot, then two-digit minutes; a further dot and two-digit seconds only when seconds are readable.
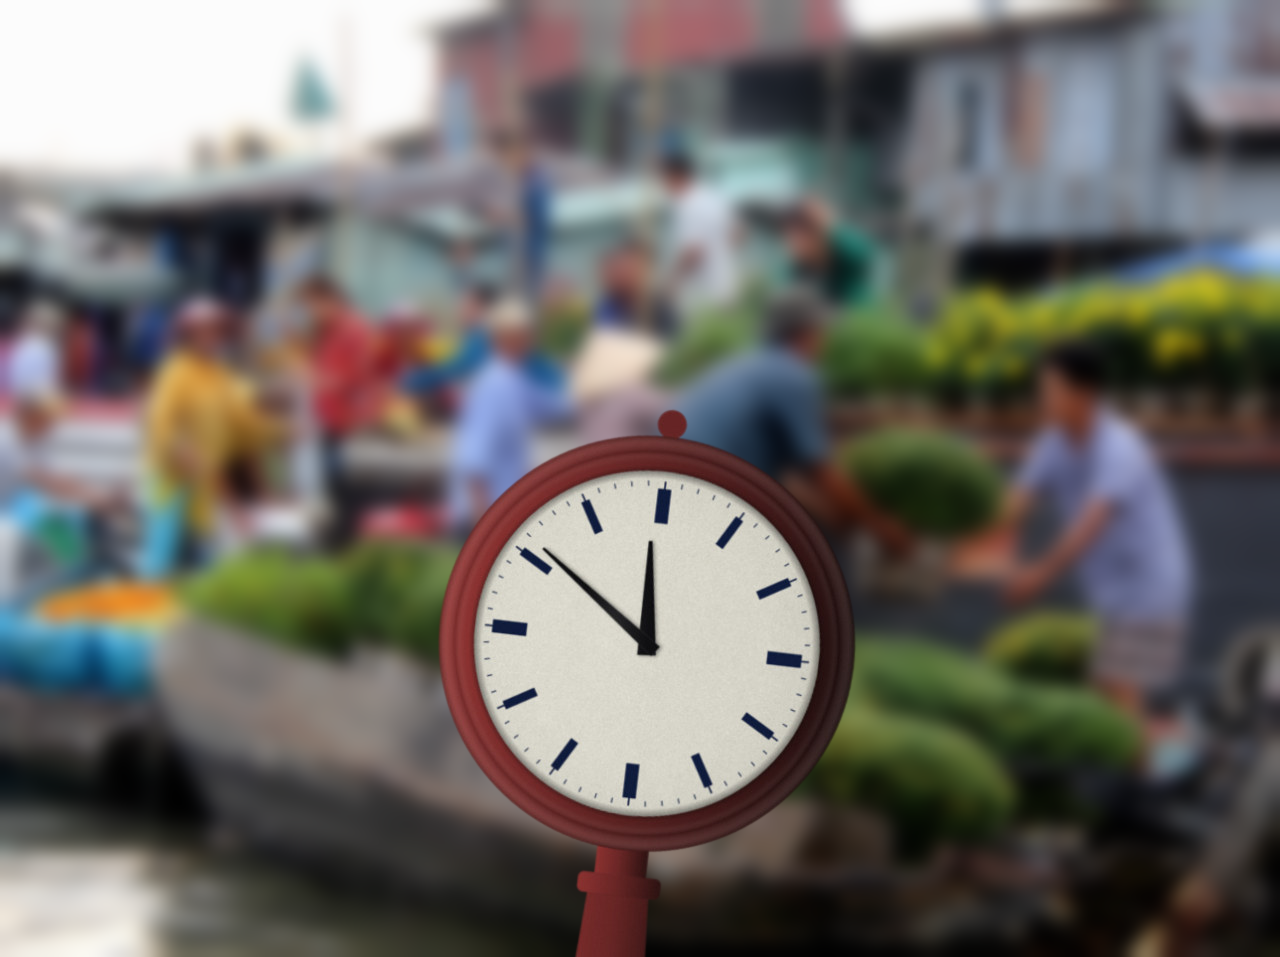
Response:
11.51
